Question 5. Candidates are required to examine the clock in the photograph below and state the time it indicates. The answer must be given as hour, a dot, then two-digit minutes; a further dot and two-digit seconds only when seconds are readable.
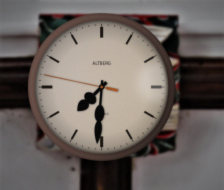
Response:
7.30.47
